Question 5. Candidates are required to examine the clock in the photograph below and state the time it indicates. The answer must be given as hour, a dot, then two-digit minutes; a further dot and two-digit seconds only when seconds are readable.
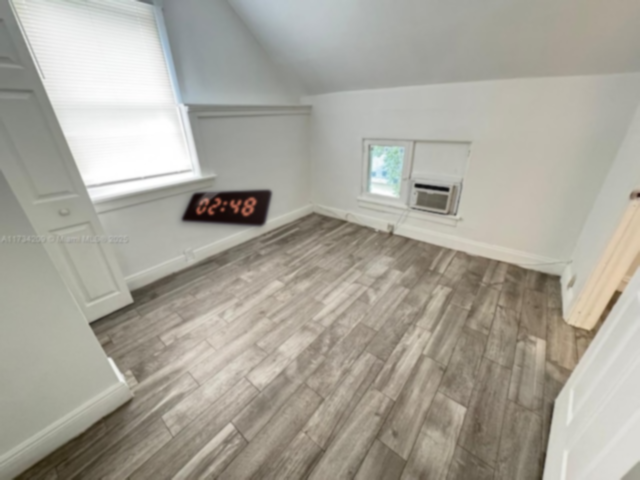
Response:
2.48
